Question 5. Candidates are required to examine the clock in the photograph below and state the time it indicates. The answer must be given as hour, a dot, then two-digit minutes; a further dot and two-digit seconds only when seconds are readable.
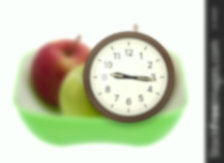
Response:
9.16
